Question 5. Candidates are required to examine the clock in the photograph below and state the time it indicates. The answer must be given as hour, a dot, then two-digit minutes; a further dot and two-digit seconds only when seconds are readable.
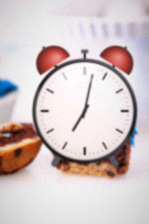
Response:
7.02
